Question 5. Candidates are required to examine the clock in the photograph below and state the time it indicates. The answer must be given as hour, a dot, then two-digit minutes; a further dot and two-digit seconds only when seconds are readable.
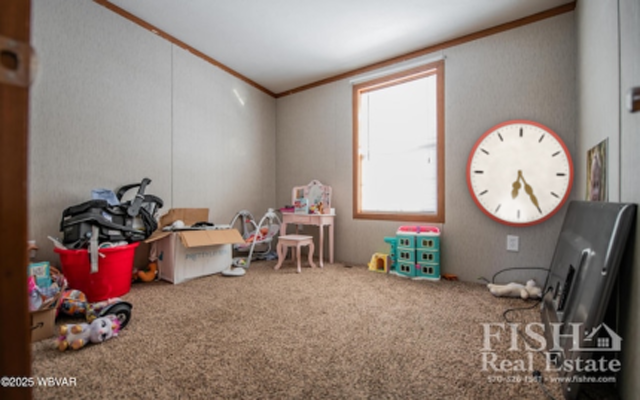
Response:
6.25
